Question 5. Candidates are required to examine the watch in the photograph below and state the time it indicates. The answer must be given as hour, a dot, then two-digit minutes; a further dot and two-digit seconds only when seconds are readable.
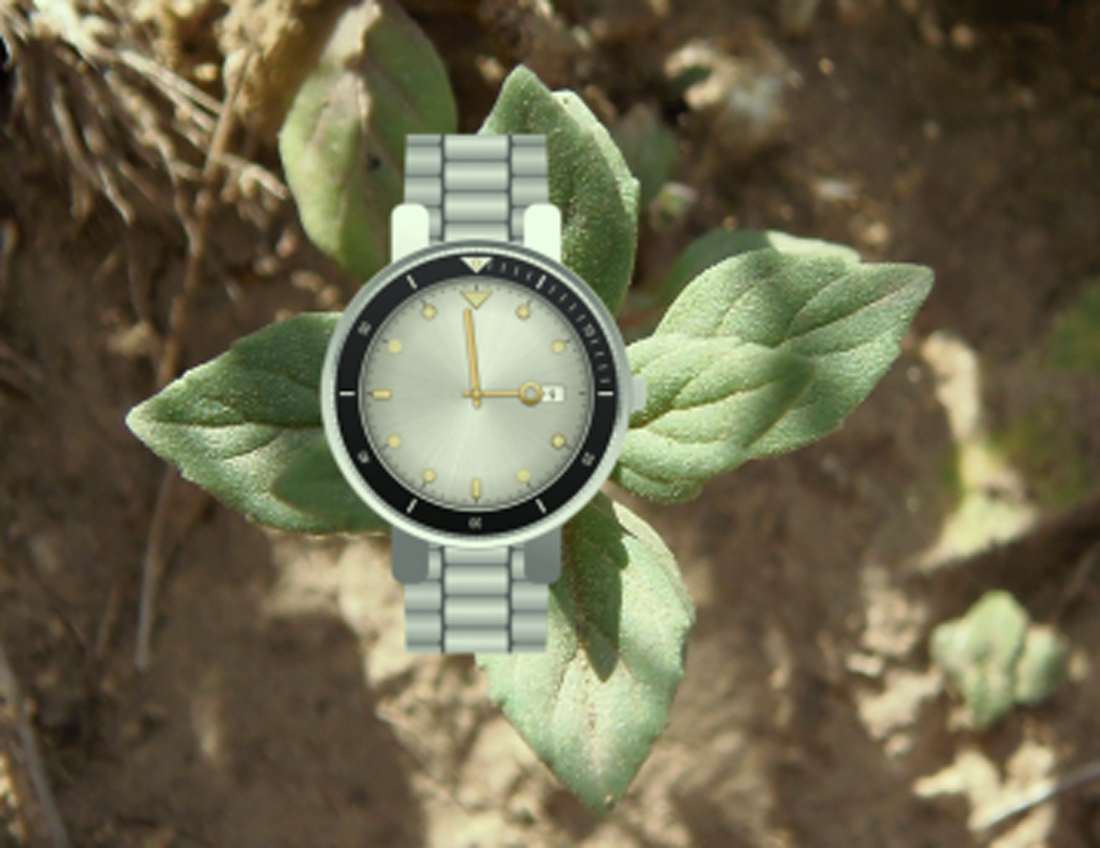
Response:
2.59
